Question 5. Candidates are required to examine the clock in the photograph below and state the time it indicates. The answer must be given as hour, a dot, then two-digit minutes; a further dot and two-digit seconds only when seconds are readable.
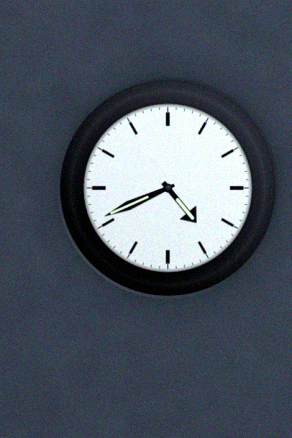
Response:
4.41
